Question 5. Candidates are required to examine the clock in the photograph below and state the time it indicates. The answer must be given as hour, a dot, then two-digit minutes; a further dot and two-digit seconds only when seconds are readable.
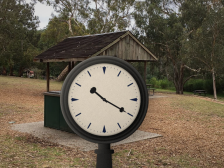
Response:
10.20
